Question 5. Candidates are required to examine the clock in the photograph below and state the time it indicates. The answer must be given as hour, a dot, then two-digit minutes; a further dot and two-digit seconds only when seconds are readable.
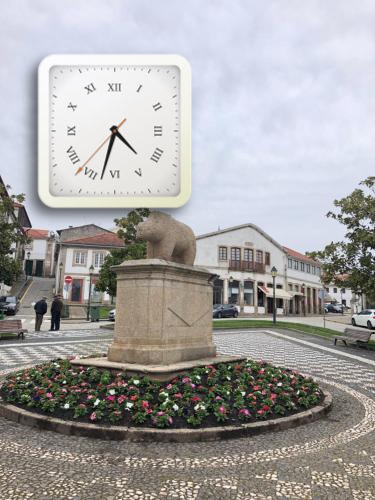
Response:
4.32.37
